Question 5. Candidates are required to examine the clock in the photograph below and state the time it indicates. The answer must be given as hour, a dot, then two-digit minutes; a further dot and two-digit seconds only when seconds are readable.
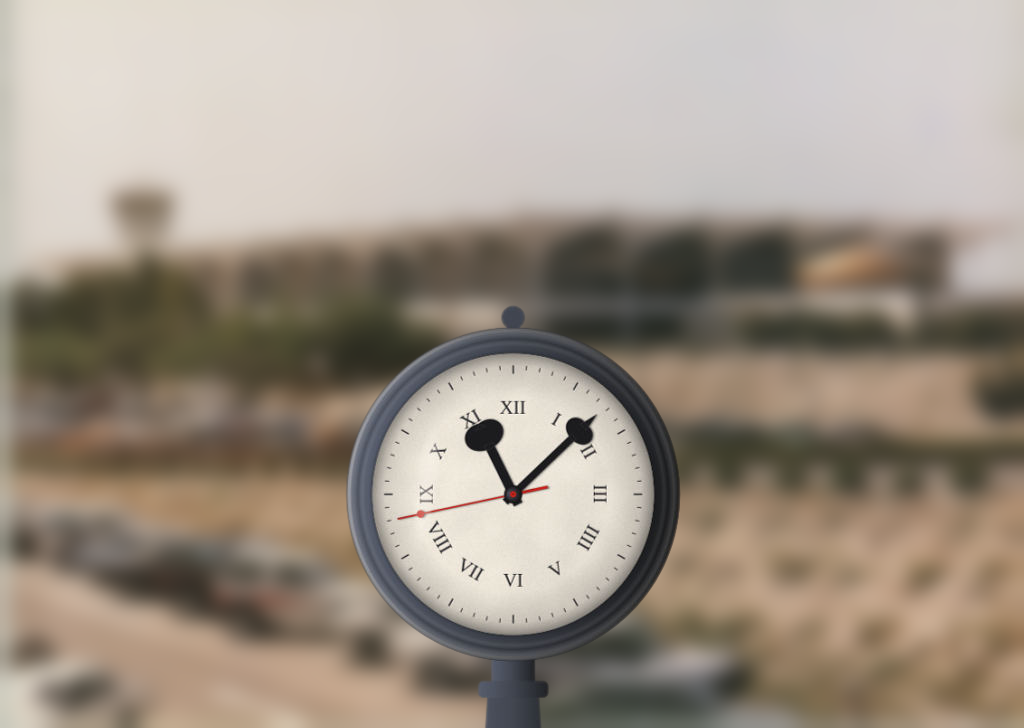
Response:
11.07.43
